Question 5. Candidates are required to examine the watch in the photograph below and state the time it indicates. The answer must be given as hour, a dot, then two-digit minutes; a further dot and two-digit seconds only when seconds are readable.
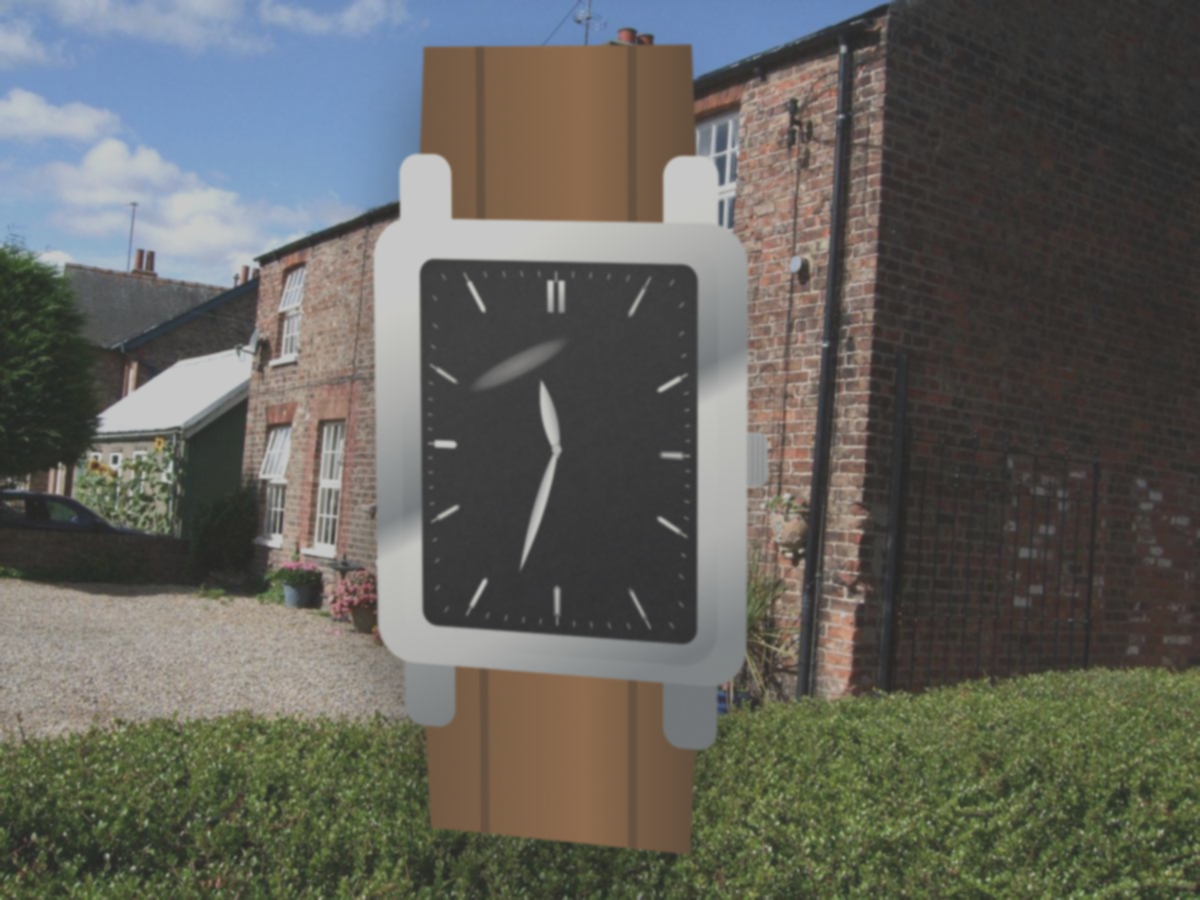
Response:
11.33
